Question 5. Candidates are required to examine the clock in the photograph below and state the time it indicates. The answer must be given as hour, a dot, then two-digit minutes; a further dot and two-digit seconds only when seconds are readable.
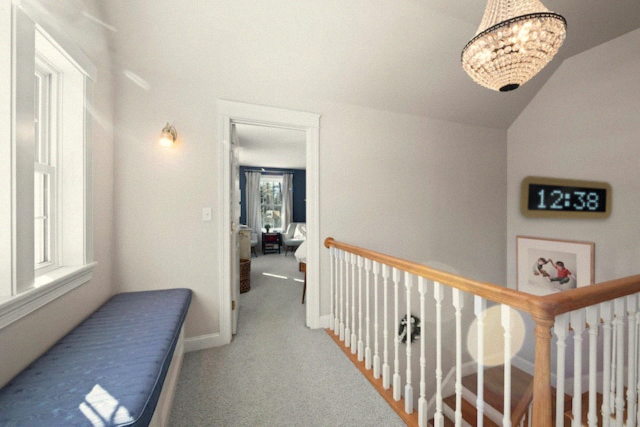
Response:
12.38
